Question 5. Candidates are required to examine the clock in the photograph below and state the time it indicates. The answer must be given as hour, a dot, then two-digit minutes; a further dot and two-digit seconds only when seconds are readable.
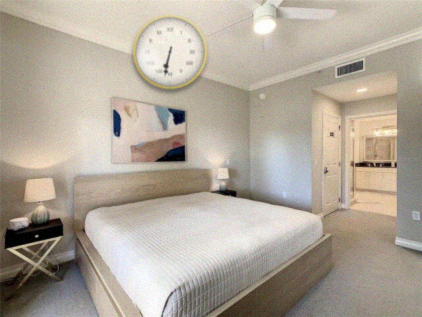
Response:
6.32
